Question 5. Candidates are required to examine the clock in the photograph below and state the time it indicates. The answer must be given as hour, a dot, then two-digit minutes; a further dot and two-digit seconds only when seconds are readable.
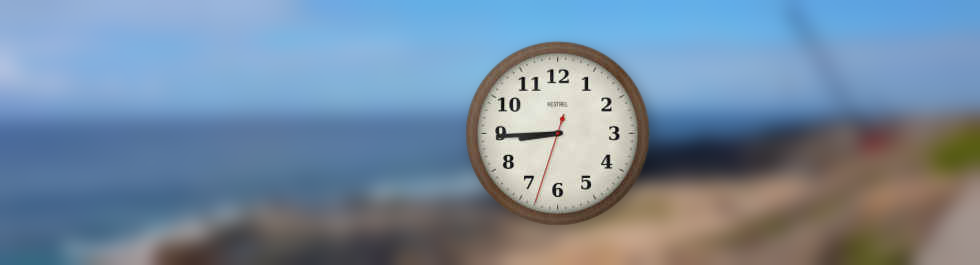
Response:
8.44.33
